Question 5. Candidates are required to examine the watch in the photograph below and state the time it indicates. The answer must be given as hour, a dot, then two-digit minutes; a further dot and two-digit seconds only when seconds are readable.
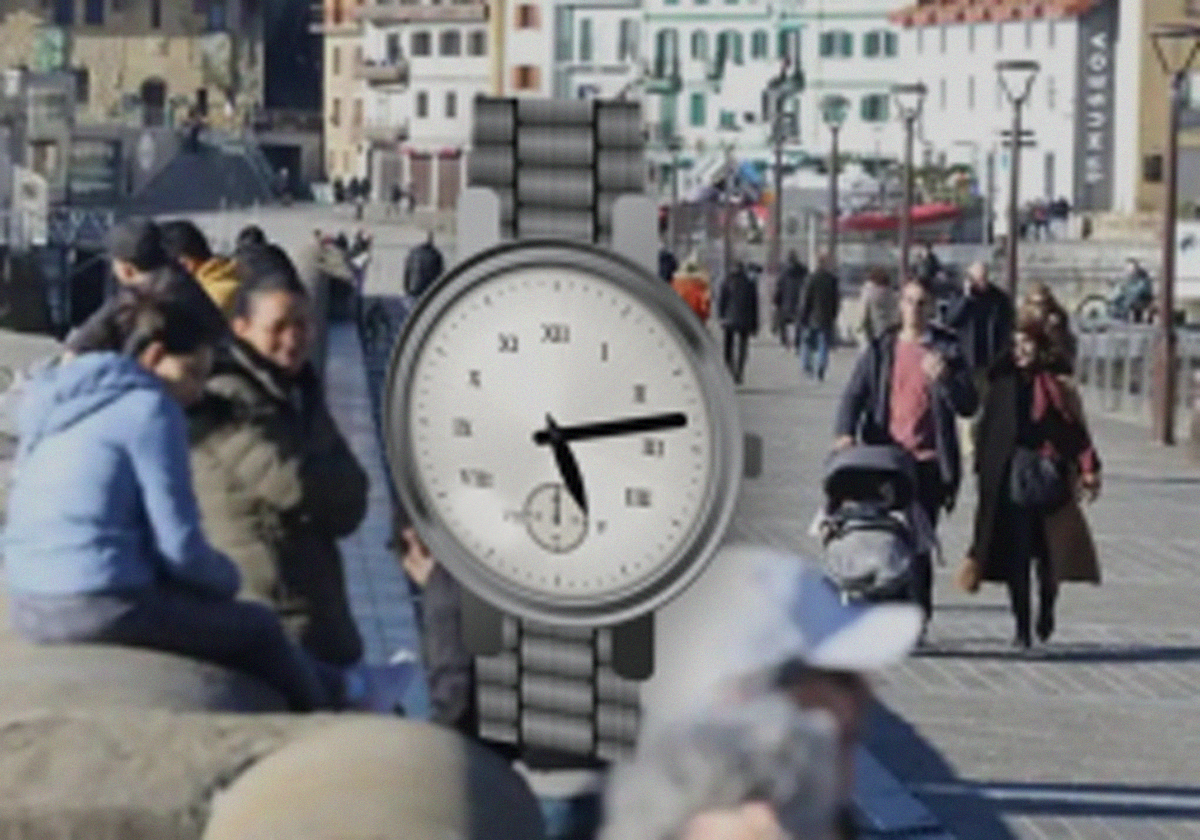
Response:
5.13
